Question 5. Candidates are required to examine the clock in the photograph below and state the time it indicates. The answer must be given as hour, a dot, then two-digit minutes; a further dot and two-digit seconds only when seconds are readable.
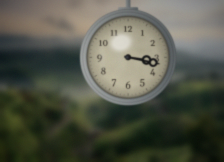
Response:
3.17
